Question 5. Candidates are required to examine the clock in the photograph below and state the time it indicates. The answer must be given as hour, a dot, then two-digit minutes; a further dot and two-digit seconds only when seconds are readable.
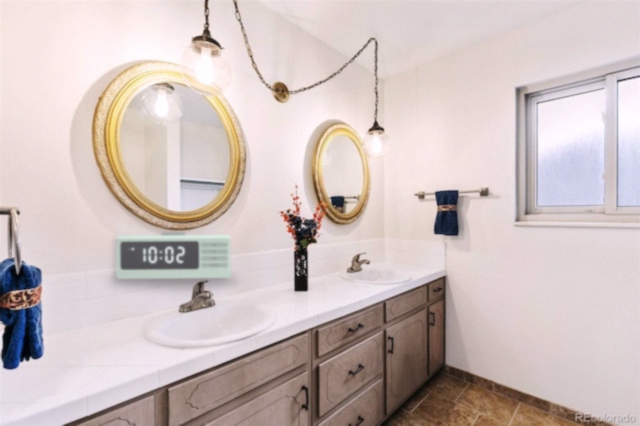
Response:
10.02
